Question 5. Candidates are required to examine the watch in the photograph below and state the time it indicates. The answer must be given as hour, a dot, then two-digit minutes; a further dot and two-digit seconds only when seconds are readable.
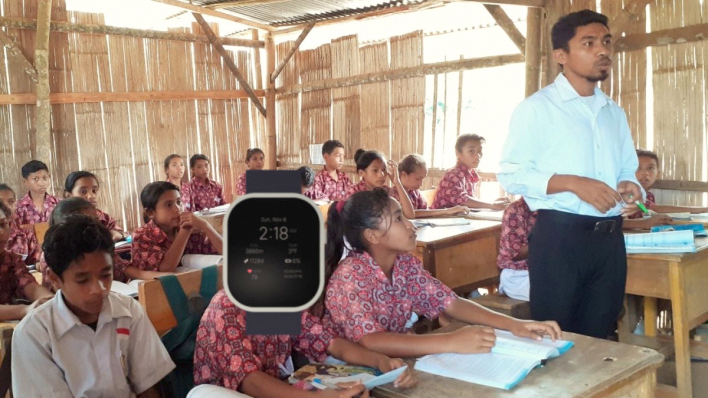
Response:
2.18
